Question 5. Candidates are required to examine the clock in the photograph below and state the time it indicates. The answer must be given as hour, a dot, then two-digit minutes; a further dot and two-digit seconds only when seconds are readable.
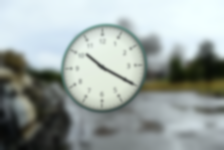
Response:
10.20
